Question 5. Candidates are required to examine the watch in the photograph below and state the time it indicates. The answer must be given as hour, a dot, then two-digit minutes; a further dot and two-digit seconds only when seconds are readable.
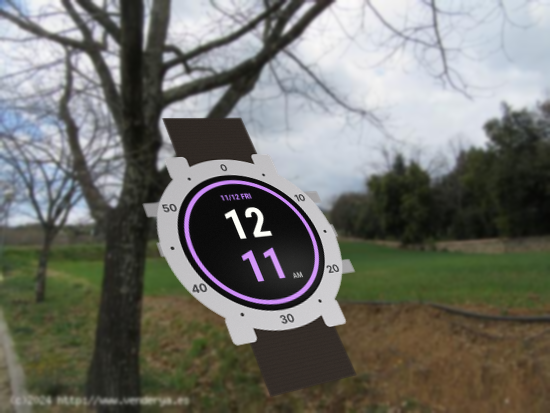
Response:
12.11
